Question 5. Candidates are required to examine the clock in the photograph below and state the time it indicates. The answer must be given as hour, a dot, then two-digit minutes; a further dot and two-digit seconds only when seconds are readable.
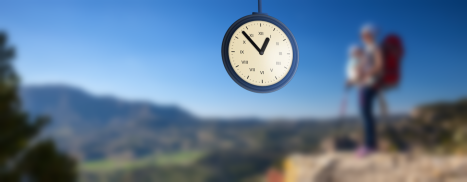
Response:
12.53
